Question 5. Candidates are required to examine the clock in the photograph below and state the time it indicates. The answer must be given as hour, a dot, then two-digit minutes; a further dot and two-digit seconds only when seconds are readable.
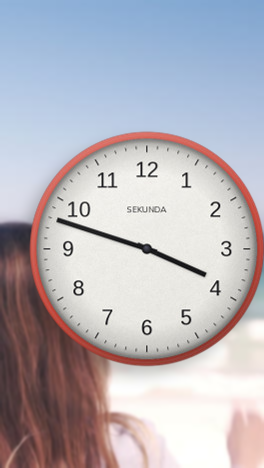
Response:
3.48
